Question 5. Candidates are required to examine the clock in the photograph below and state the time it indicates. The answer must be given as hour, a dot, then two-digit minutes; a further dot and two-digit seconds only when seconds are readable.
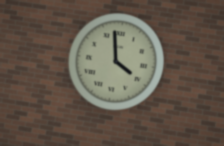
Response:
3.58
